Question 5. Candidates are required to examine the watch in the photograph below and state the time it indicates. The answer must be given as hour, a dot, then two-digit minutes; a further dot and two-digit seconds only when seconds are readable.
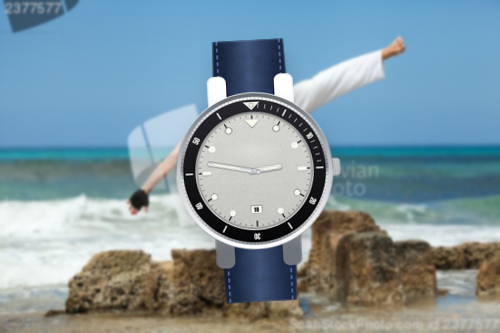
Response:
2.47
